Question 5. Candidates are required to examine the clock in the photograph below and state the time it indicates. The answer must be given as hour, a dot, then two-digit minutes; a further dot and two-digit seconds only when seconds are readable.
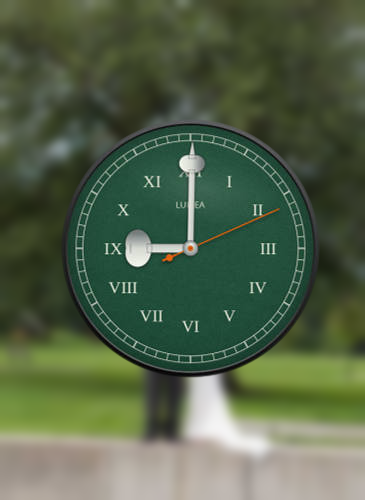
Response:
9.00.11
